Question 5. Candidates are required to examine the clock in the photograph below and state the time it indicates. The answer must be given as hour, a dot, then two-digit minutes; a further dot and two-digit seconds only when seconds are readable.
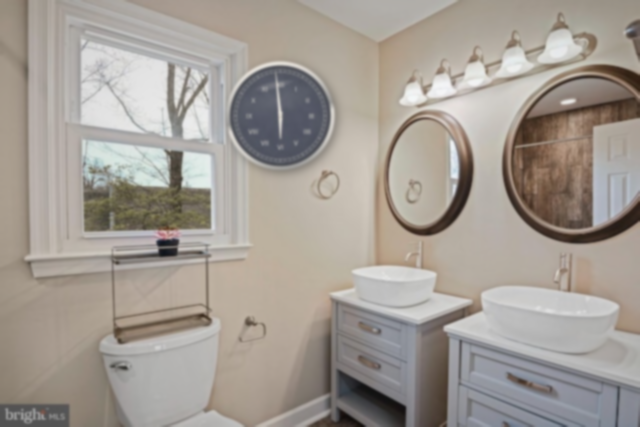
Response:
5.59
